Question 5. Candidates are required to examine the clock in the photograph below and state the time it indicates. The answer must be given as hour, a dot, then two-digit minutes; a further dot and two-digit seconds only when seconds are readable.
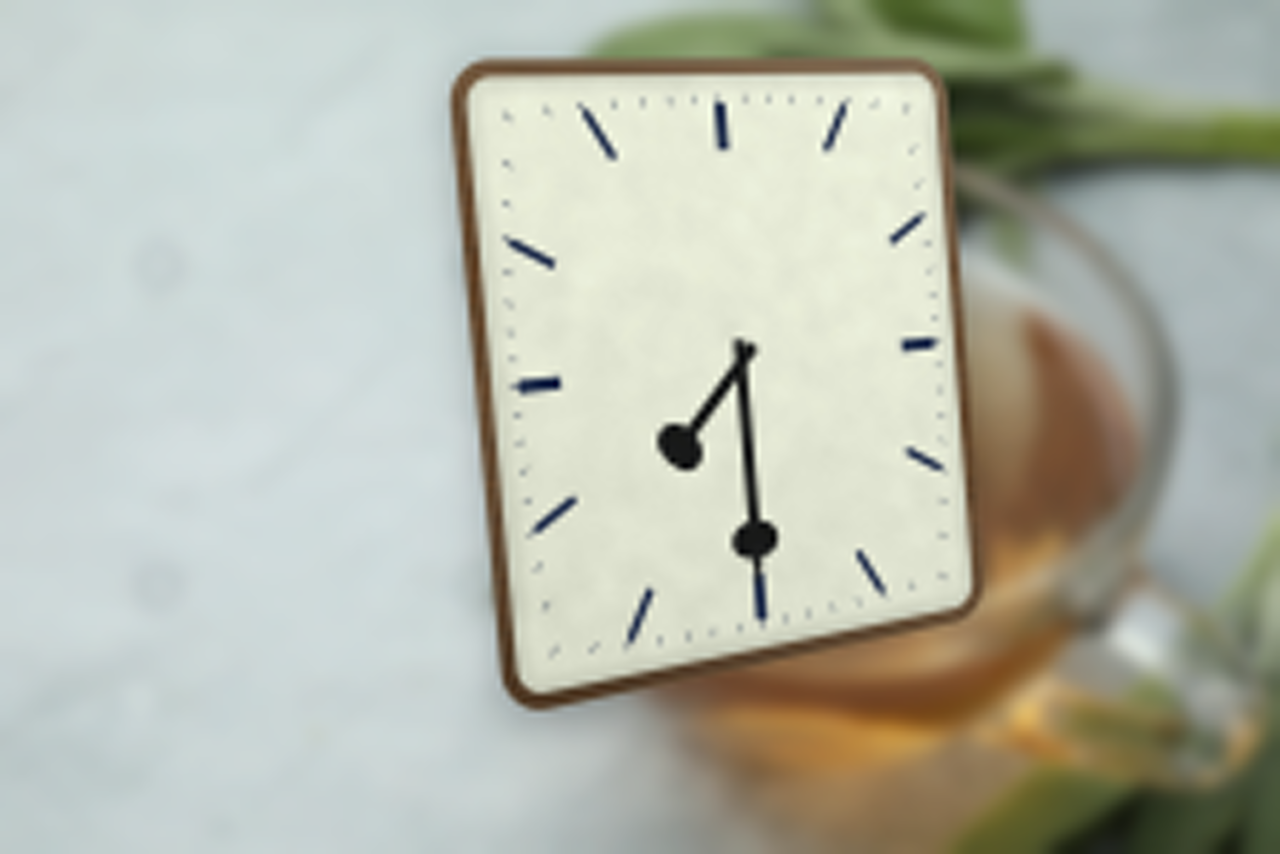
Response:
7.30
